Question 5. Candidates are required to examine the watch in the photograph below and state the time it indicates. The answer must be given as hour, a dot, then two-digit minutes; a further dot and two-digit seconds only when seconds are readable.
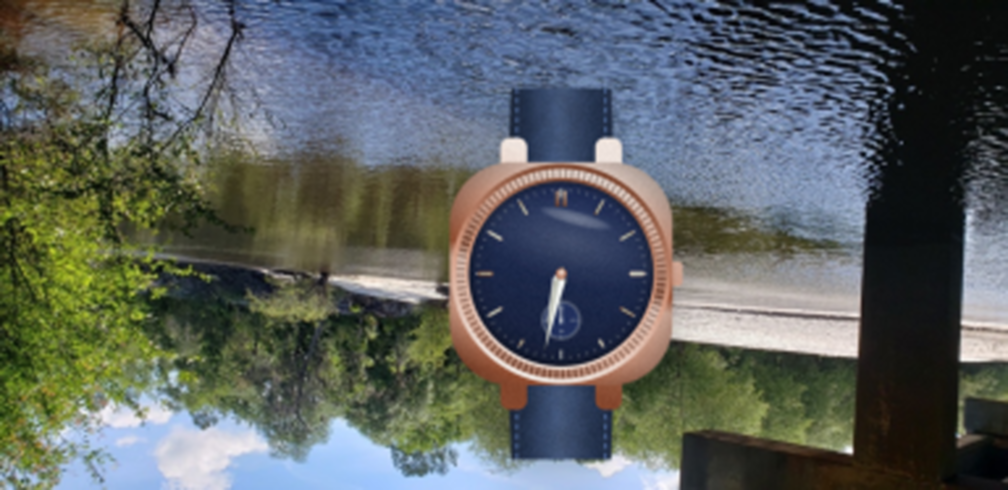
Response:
6.32
